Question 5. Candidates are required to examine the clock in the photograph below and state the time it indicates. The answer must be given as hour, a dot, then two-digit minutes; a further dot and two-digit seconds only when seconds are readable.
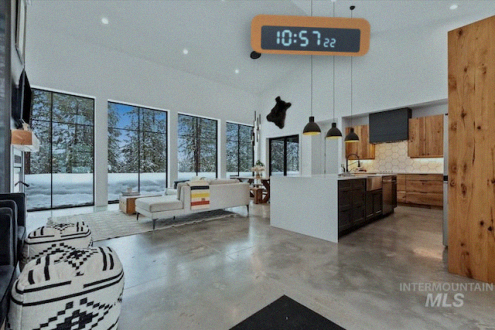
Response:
10.57.22
